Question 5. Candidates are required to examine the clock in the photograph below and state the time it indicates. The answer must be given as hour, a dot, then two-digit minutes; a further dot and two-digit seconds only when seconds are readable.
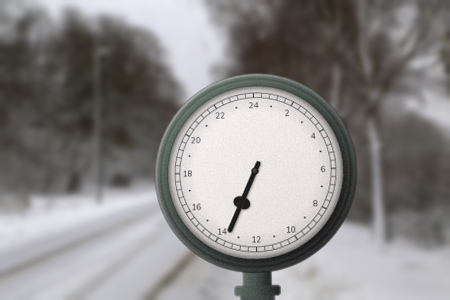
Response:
13.34
